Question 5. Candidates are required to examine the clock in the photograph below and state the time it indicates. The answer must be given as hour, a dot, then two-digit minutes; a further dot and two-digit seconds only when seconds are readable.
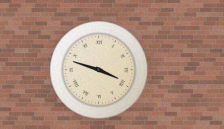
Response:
3.48
